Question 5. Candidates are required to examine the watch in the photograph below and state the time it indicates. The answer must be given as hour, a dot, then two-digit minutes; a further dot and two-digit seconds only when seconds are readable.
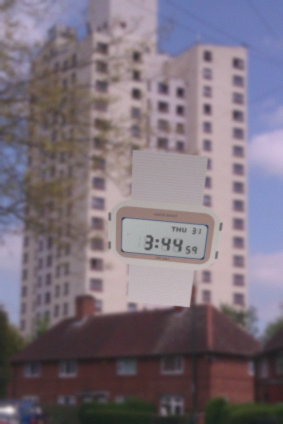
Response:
3.44
